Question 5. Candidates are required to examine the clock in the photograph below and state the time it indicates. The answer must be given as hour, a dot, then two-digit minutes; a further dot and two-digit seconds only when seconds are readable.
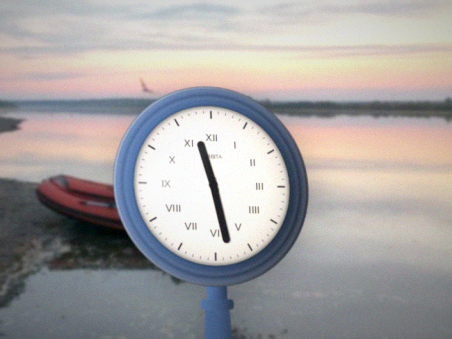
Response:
11.28
